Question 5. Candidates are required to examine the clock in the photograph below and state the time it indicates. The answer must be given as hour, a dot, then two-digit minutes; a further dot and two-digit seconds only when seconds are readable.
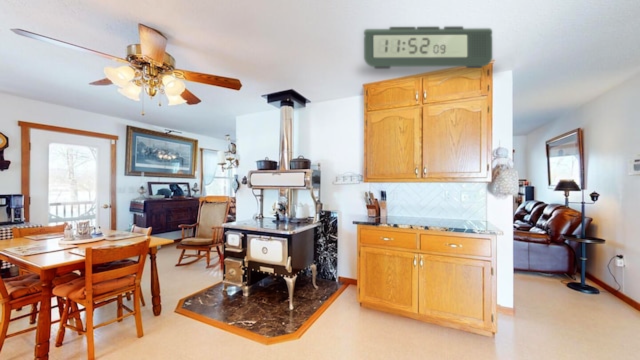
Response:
11.52
